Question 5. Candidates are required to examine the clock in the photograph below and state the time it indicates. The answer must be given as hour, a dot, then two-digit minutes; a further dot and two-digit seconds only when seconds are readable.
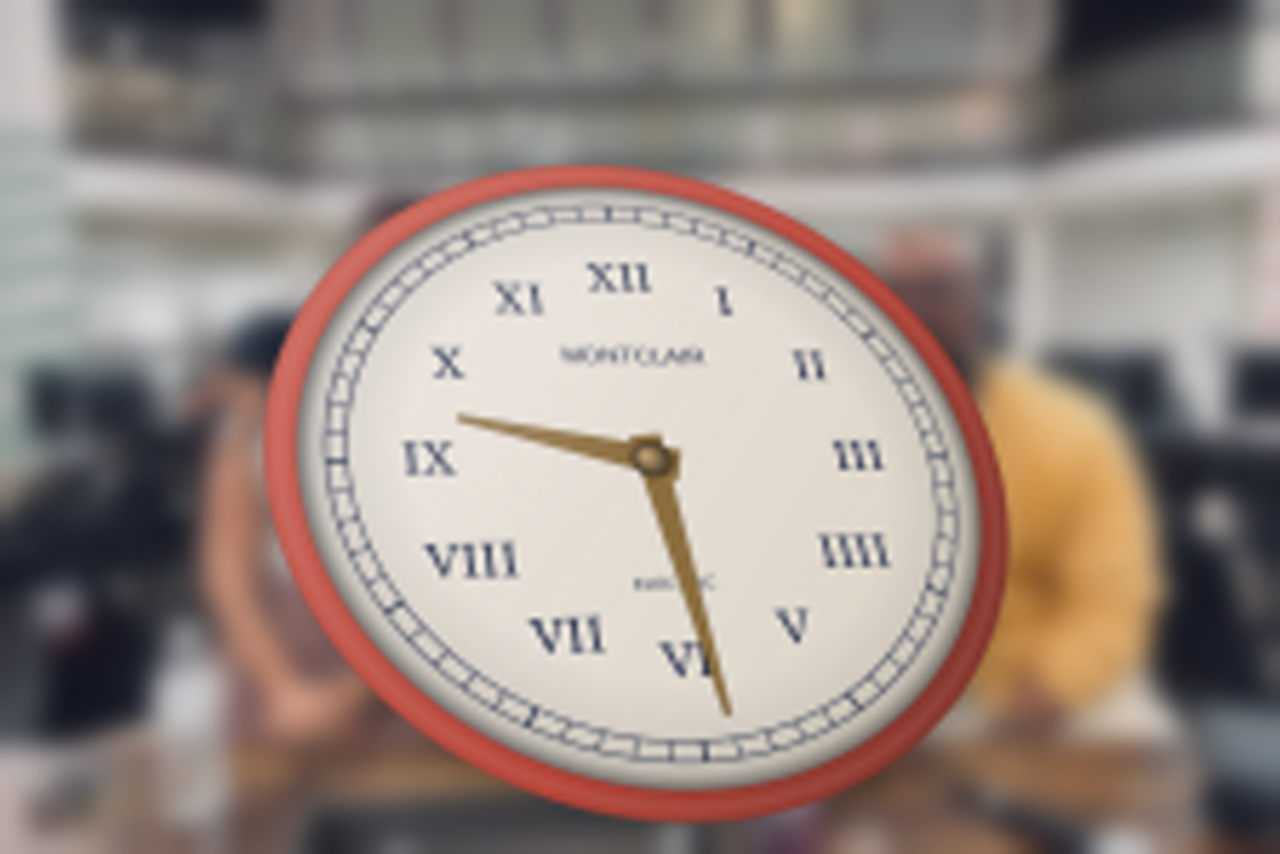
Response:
9.29
